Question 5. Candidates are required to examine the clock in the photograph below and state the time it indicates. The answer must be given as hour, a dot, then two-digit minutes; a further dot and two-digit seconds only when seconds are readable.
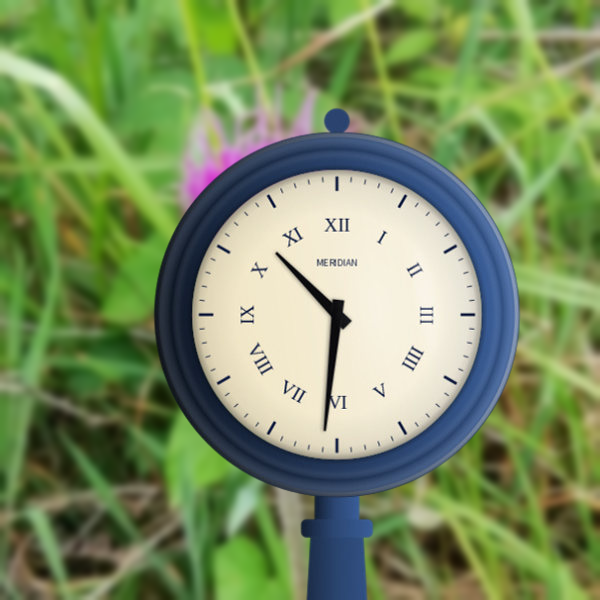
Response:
10.31
